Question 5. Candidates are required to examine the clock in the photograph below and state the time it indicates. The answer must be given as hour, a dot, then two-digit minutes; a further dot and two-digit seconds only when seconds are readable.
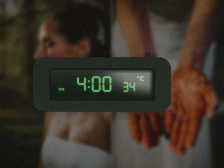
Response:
4.00
